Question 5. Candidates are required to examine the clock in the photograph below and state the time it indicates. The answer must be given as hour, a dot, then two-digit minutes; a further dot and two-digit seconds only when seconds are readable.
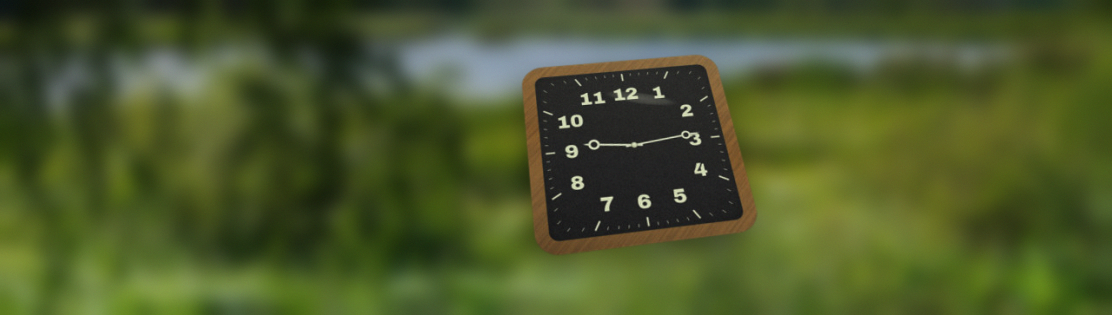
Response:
9.14
